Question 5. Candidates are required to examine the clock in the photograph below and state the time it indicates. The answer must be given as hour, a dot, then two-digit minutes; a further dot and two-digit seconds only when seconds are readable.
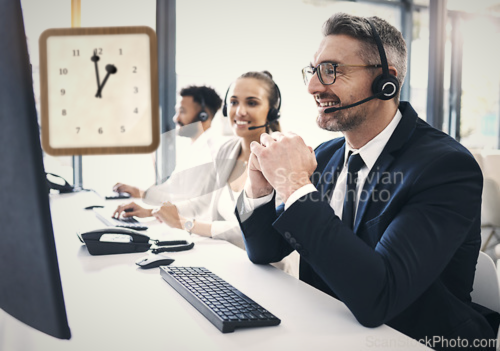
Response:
12.59
